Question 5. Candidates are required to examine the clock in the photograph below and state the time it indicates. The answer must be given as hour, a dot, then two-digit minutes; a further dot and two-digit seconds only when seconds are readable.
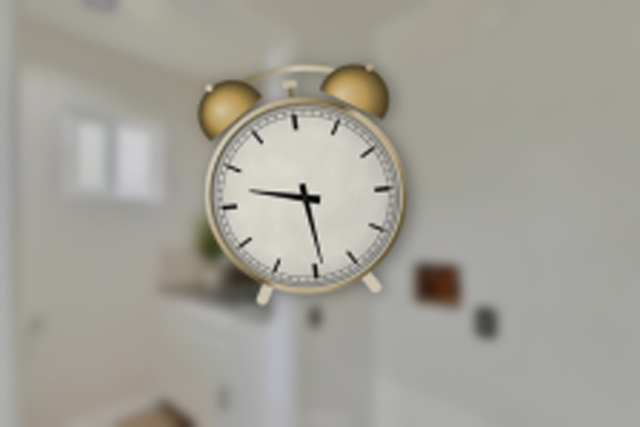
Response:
9.29
